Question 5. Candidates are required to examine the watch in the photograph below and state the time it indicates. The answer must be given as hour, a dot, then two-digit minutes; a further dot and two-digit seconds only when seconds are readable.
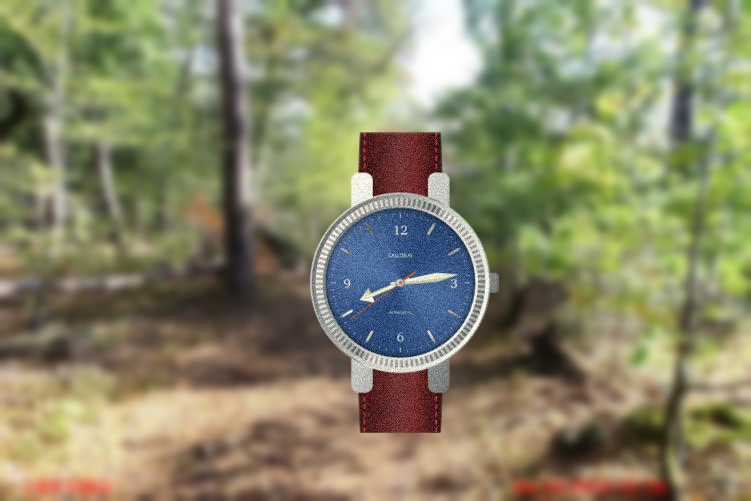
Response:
8.13.39
